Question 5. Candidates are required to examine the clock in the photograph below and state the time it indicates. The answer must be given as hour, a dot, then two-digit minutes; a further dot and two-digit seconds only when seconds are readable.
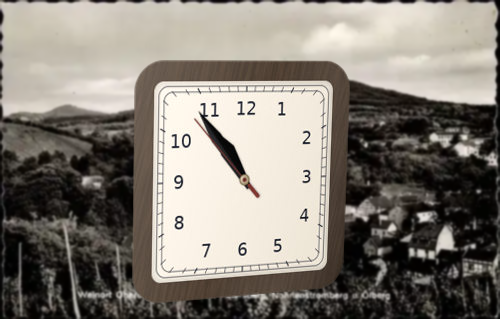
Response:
10.53.53
